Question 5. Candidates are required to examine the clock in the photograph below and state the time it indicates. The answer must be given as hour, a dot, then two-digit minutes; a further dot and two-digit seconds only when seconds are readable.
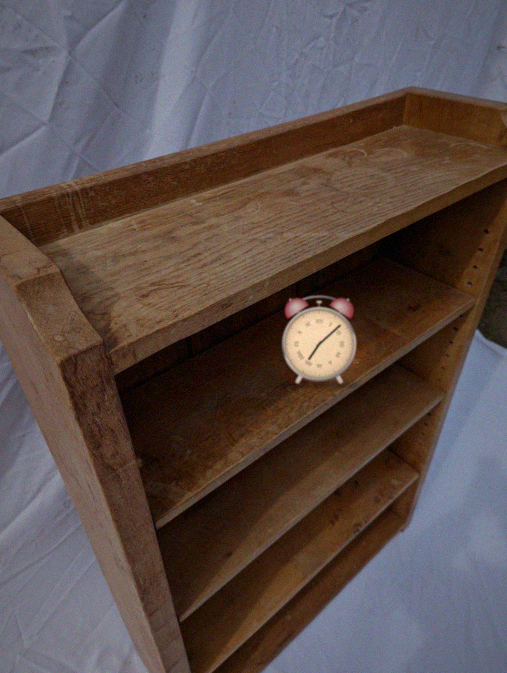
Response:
7.08
